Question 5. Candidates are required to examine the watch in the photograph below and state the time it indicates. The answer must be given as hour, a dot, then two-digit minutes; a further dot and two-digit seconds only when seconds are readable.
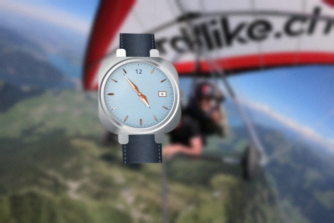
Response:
4.54
